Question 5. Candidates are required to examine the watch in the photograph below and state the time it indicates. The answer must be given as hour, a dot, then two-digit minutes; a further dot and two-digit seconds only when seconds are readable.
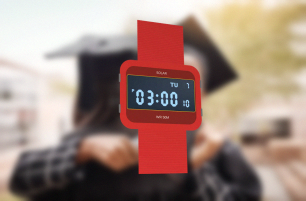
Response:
3.00.10
